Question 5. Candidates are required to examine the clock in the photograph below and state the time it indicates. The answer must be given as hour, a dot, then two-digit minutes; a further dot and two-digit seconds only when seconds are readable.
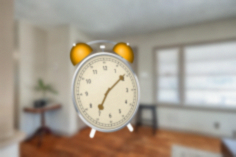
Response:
7.09
